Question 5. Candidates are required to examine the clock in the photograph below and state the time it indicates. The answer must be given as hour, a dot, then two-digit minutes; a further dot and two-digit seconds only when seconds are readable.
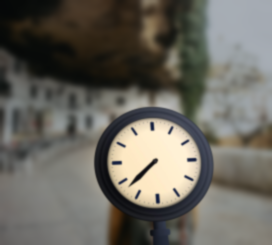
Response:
7.38
